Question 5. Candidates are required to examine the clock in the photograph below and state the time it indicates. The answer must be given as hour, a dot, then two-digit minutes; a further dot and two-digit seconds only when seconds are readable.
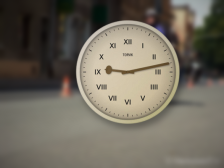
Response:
9.13
